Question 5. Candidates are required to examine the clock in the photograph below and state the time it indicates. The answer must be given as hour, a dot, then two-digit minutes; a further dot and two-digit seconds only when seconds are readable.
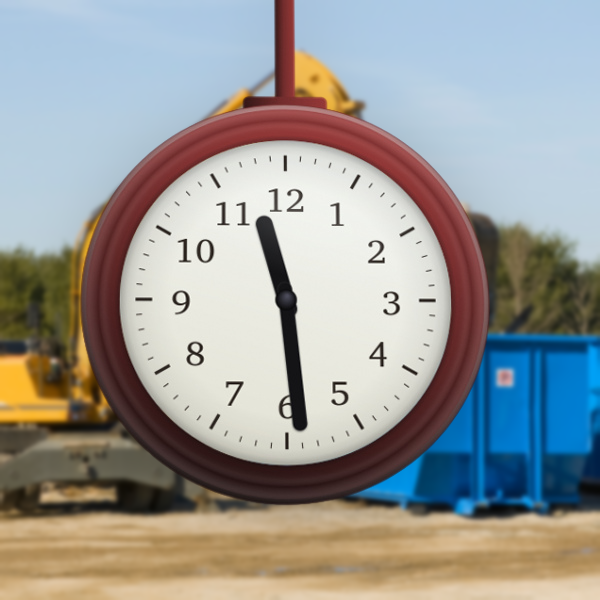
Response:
11.29
